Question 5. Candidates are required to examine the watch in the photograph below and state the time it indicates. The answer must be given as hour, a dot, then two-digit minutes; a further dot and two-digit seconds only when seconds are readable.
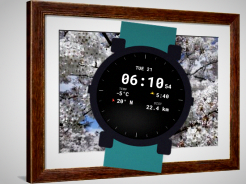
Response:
6.10
